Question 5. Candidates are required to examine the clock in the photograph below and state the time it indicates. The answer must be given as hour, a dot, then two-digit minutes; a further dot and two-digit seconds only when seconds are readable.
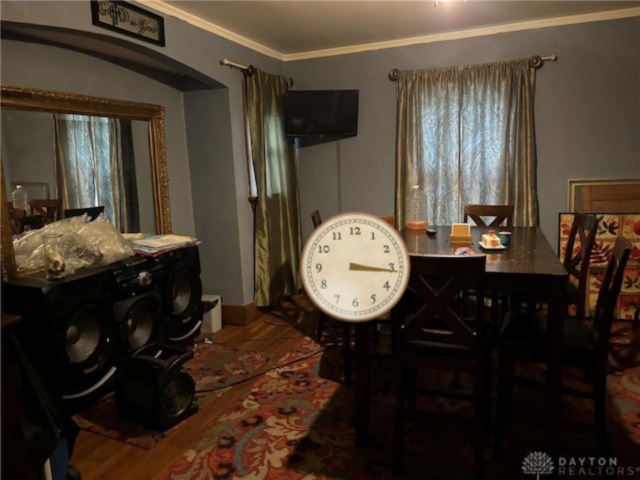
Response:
3.16
